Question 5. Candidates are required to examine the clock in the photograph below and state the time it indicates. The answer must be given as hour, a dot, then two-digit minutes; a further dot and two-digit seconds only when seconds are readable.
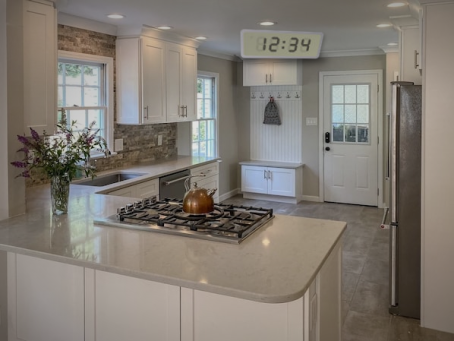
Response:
12.34
